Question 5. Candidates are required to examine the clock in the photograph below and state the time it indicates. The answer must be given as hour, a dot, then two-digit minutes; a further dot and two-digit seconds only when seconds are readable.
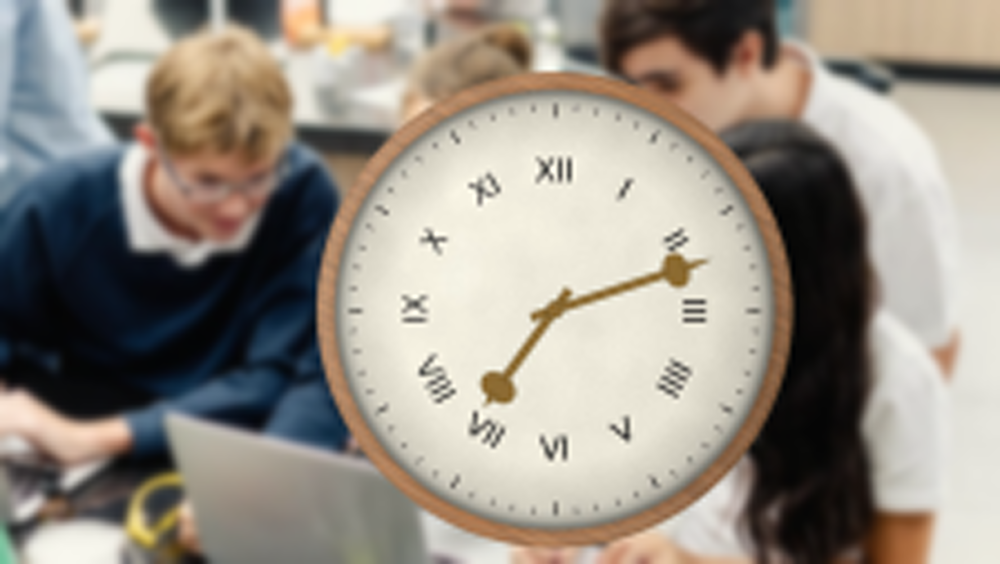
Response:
7.12
